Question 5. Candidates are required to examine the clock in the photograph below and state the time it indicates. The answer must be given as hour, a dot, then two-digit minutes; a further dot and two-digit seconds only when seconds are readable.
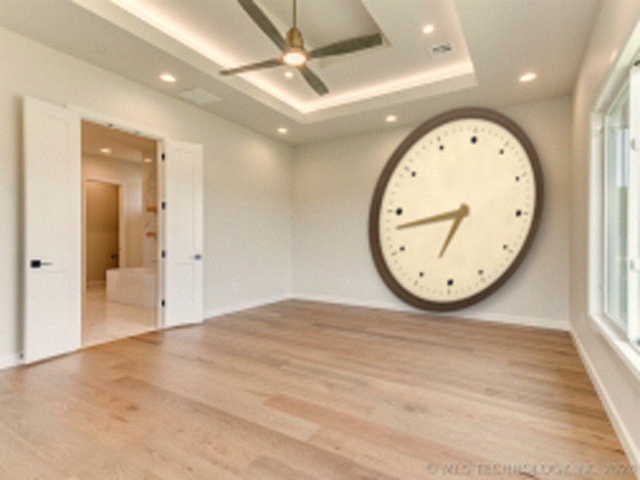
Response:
6.43
